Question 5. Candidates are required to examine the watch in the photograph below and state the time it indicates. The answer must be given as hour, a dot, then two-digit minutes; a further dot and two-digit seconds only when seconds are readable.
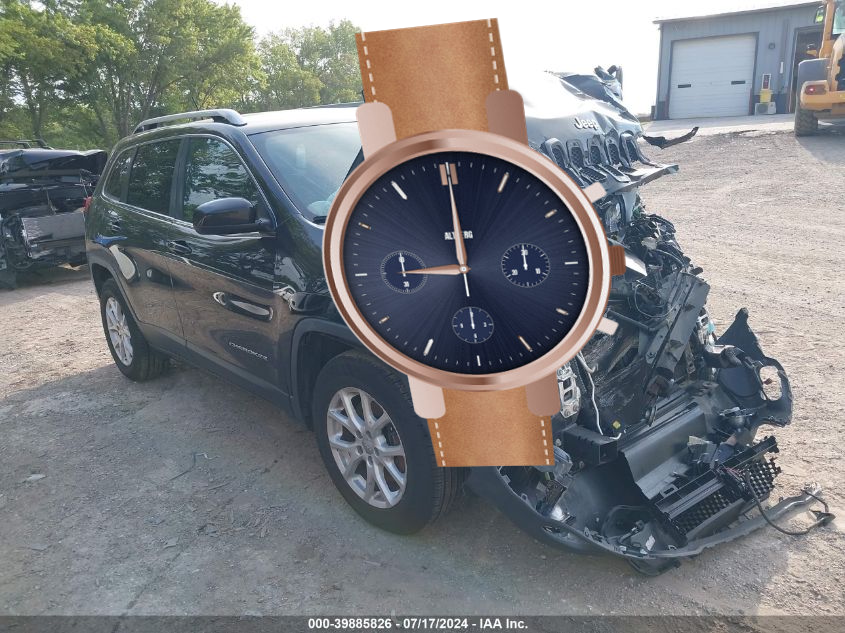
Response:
9.00
